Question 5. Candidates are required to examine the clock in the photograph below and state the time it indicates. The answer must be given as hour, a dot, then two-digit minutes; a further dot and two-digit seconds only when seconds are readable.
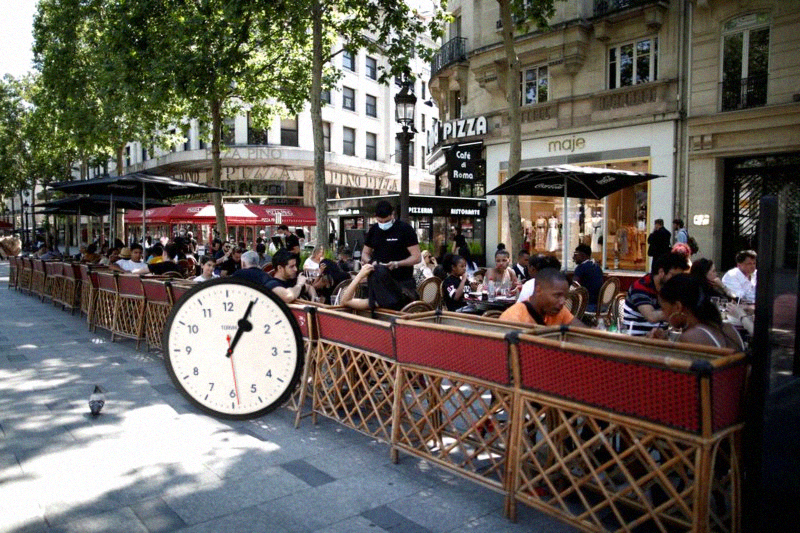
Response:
1.04.29
